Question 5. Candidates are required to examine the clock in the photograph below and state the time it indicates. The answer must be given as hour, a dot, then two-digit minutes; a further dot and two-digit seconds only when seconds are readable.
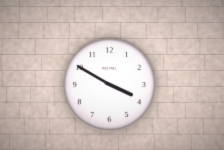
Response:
3.50
